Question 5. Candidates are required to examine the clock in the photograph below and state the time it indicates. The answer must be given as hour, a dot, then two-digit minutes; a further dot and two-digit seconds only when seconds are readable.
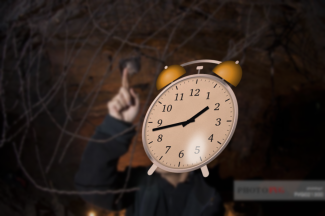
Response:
1.43
